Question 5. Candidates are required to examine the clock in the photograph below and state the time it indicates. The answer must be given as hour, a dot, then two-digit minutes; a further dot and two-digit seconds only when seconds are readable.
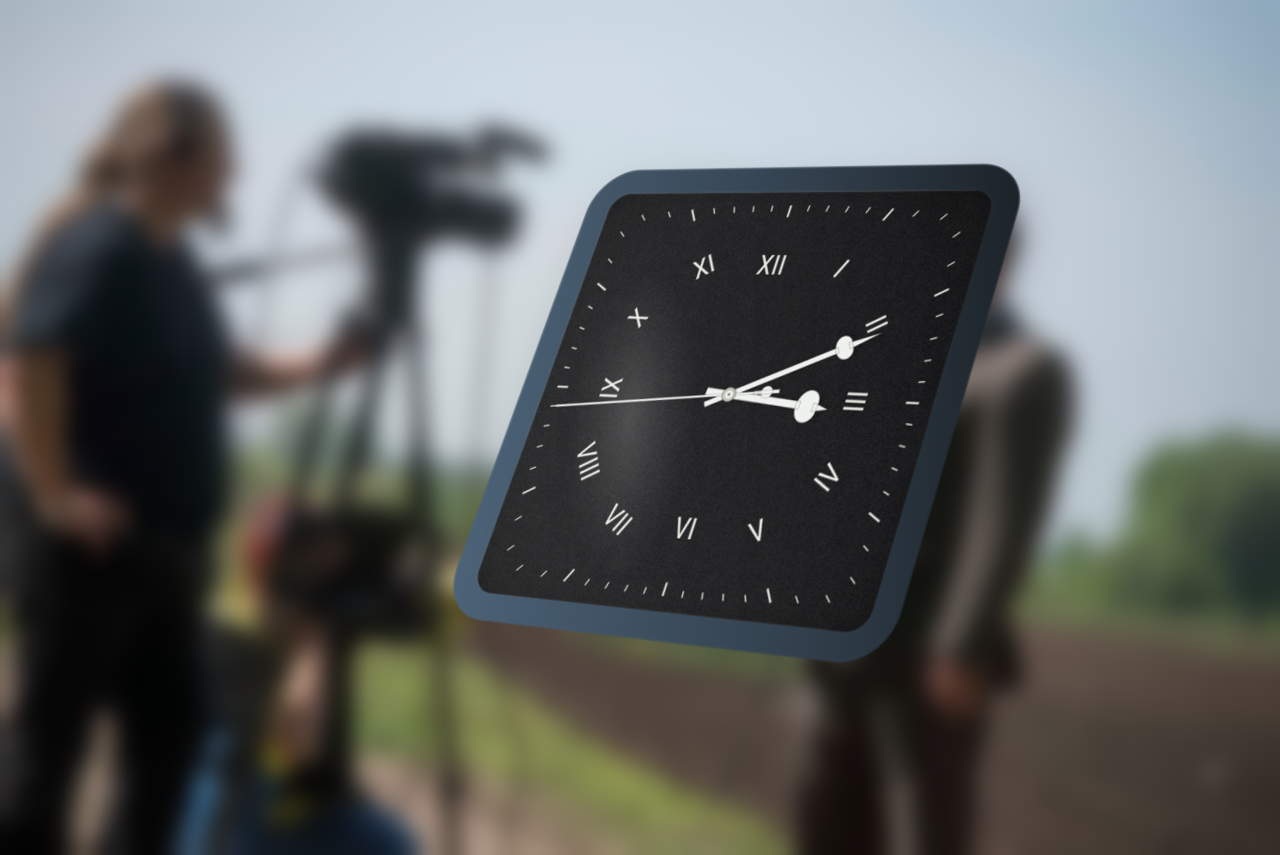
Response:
3.10.44
